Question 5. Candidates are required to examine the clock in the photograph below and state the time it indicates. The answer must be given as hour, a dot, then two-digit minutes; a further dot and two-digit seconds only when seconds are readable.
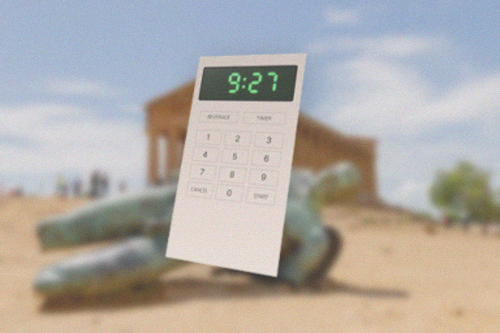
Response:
9.27
